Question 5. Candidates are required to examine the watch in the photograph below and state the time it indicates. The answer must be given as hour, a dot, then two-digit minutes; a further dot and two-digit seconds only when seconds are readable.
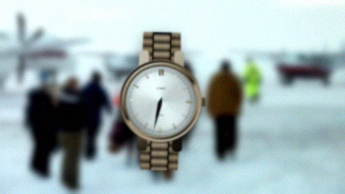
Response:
6.32
